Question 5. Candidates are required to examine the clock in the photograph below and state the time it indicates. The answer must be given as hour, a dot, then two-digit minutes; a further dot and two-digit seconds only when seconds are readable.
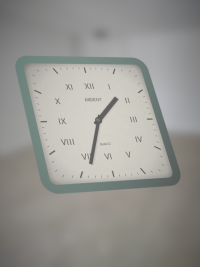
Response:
1.34
